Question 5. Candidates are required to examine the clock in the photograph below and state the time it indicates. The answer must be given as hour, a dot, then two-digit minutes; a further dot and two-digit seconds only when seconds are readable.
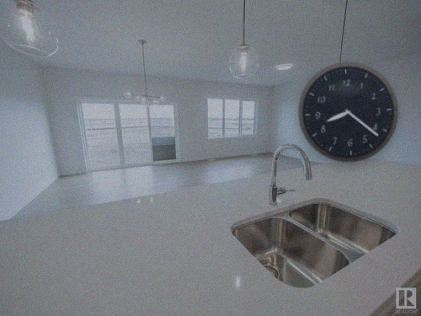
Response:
8.22
